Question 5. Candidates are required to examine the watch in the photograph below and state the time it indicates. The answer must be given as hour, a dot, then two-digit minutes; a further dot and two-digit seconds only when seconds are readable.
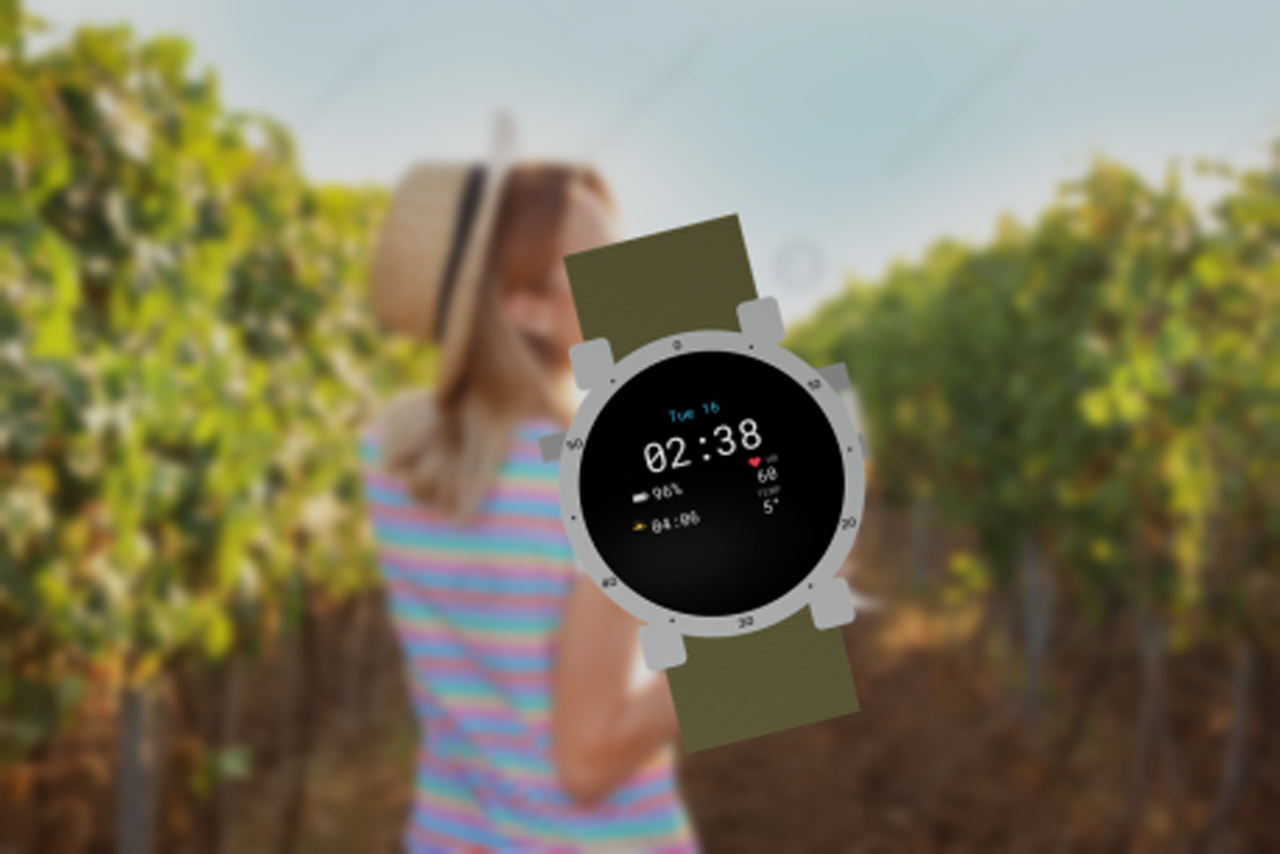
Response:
2.38
